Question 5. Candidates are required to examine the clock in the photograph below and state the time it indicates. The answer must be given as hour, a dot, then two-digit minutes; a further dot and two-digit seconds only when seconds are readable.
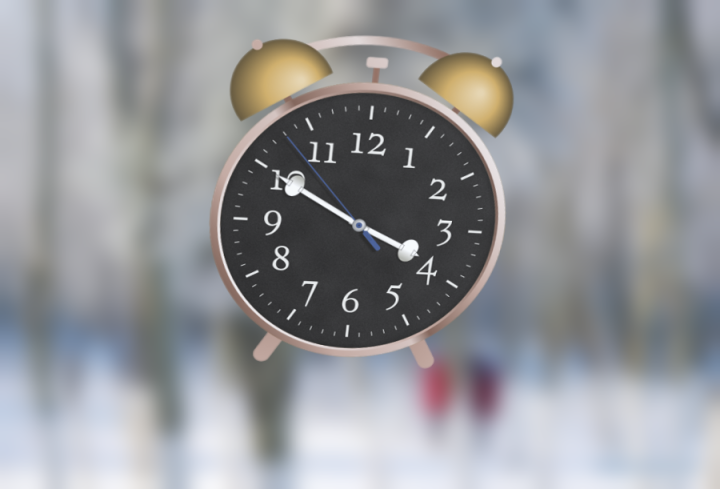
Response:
3.49.53
